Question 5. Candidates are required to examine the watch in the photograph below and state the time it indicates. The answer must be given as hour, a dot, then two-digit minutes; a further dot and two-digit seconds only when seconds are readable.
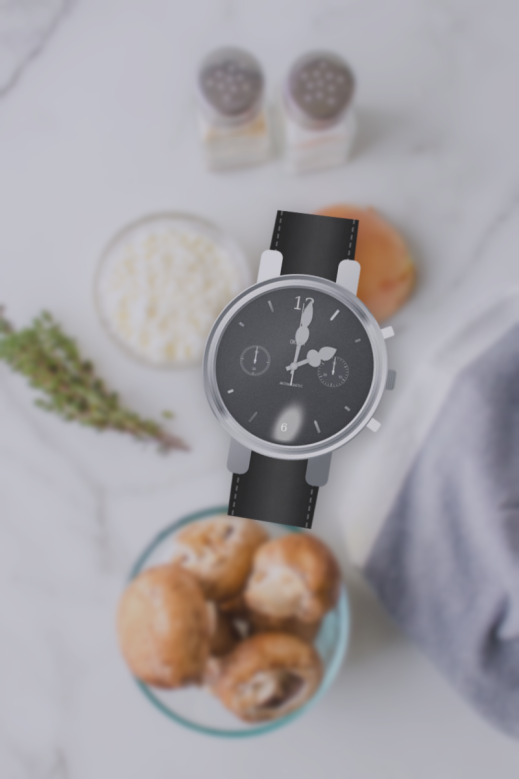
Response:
2.01
